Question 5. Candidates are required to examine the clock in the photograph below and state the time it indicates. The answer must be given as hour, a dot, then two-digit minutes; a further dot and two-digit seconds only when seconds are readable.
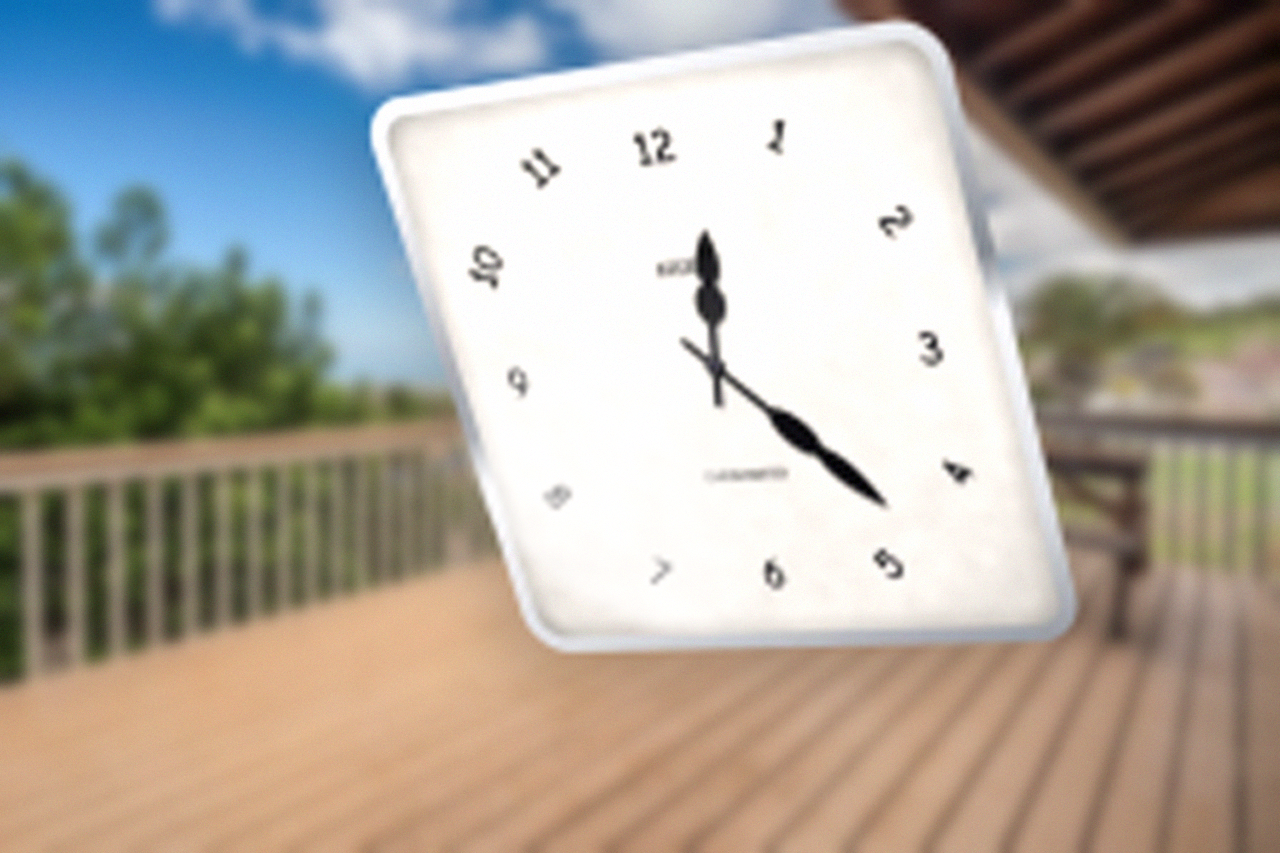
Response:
12.23
